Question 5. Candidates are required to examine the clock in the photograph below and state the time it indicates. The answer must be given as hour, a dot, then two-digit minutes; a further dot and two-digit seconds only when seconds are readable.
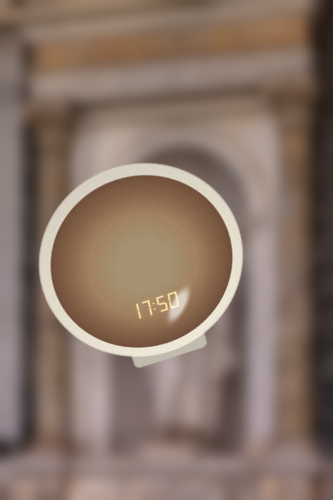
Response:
17.50
